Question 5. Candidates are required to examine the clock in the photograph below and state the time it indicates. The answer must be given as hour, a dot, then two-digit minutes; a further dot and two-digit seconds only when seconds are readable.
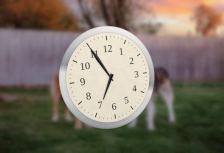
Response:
6.55
